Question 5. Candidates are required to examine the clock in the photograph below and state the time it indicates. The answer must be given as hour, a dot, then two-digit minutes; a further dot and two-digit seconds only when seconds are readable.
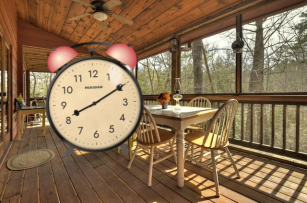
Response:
8.10
